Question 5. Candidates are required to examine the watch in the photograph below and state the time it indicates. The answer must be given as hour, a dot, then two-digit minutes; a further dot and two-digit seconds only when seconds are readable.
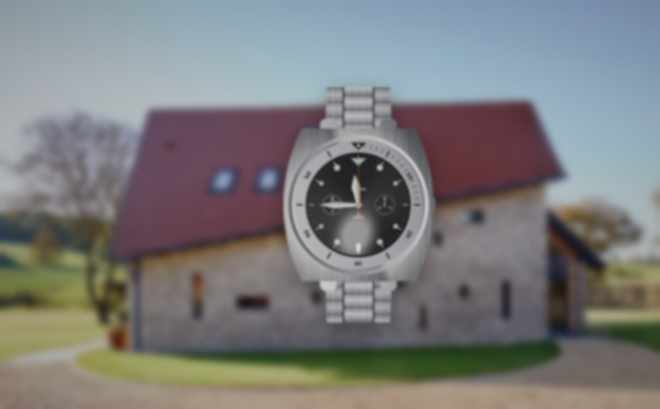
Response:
11.45
